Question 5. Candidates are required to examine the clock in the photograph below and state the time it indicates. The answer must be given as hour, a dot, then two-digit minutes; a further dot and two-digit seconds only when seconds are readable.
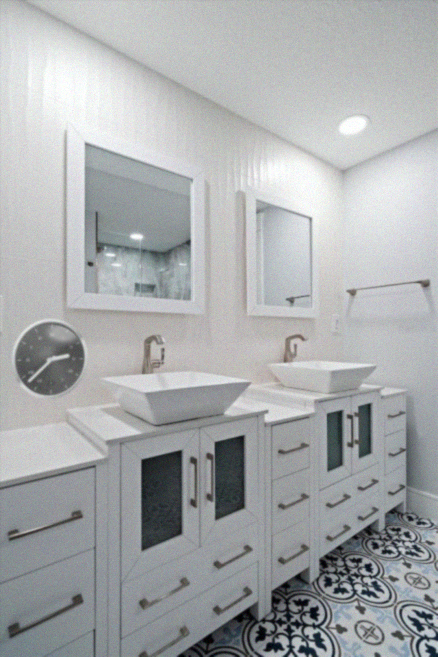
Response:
2.38
